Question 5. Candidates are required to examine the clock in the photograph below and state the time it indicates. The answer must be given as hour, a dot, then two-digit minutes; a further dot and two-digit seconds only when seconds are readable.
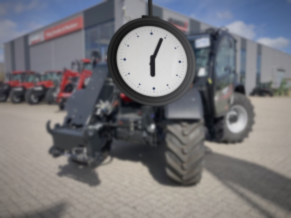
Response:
6.04
